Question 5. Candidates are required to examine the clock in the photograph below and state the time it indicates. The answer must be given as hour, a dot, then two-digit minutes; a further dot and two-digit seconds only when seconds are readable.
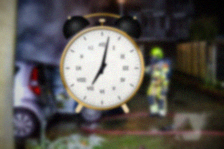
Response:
7.02
